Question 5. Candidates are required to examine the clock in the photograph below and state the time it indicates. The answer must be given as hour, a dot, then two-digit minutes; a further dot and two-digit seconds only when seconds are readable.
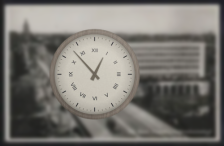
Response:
12.53
